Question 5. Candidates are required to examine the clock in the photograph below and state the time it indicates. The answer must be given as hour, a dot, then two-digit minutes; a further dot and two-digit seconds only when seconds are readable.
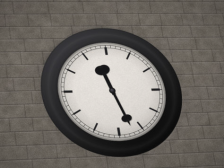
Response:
11.27
